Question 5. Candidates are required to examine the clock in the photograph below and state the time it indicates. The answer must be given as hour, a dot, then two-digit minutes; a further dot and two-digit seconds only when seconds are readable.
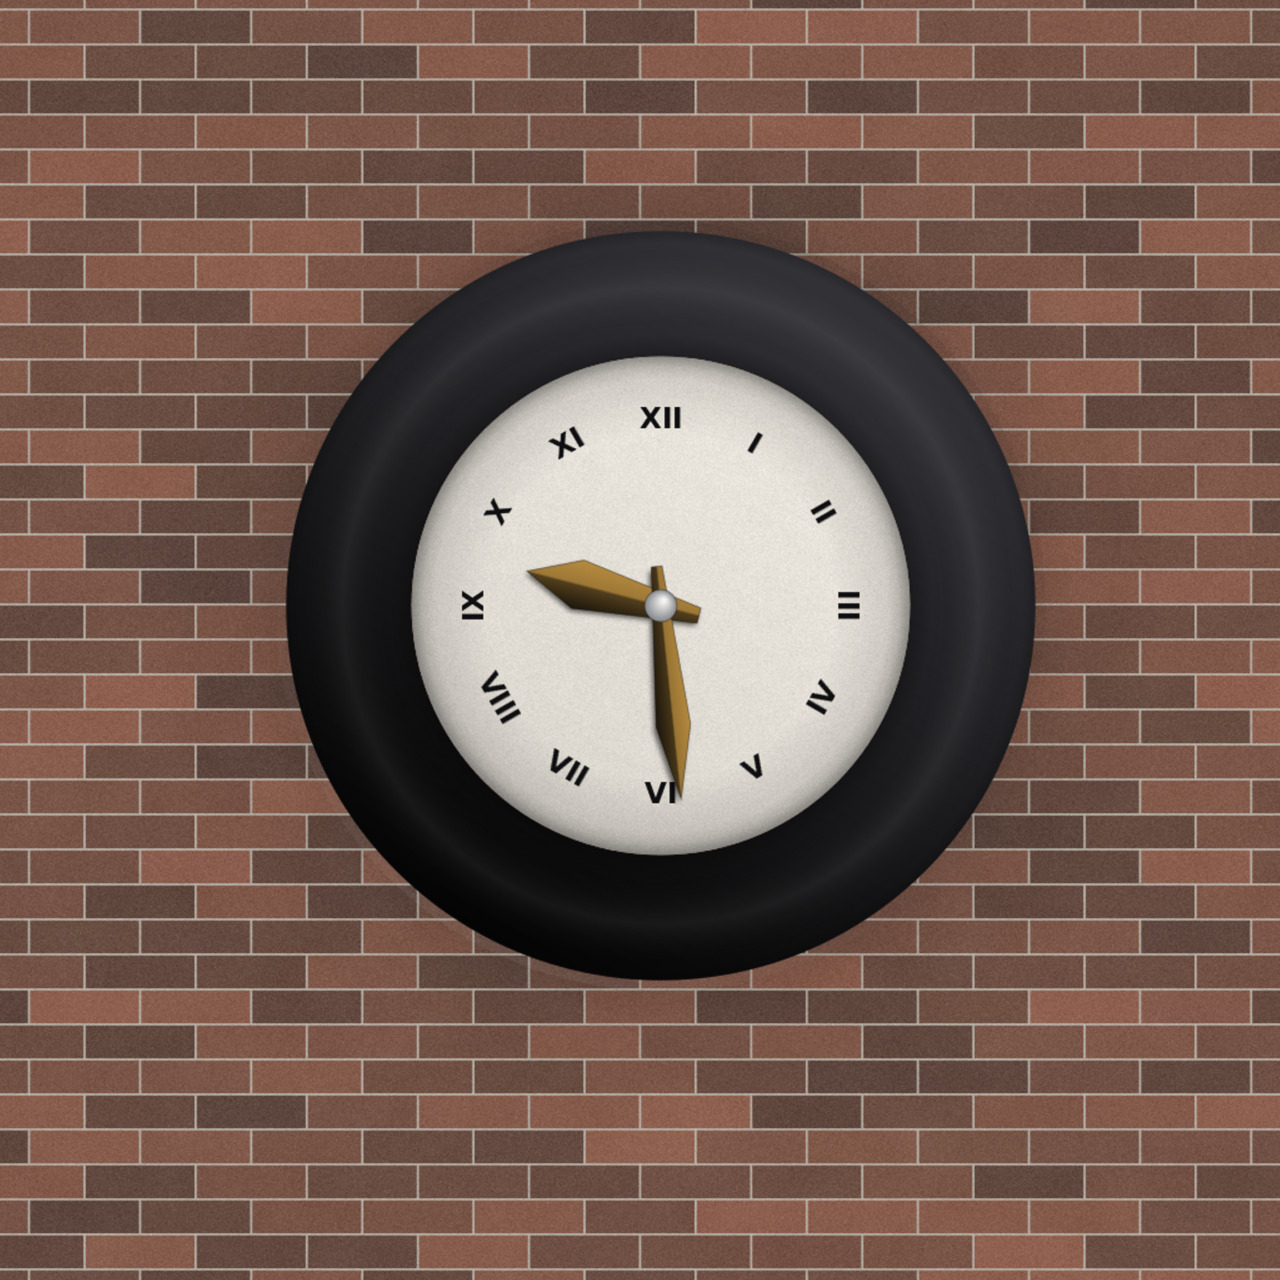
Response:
9.29
